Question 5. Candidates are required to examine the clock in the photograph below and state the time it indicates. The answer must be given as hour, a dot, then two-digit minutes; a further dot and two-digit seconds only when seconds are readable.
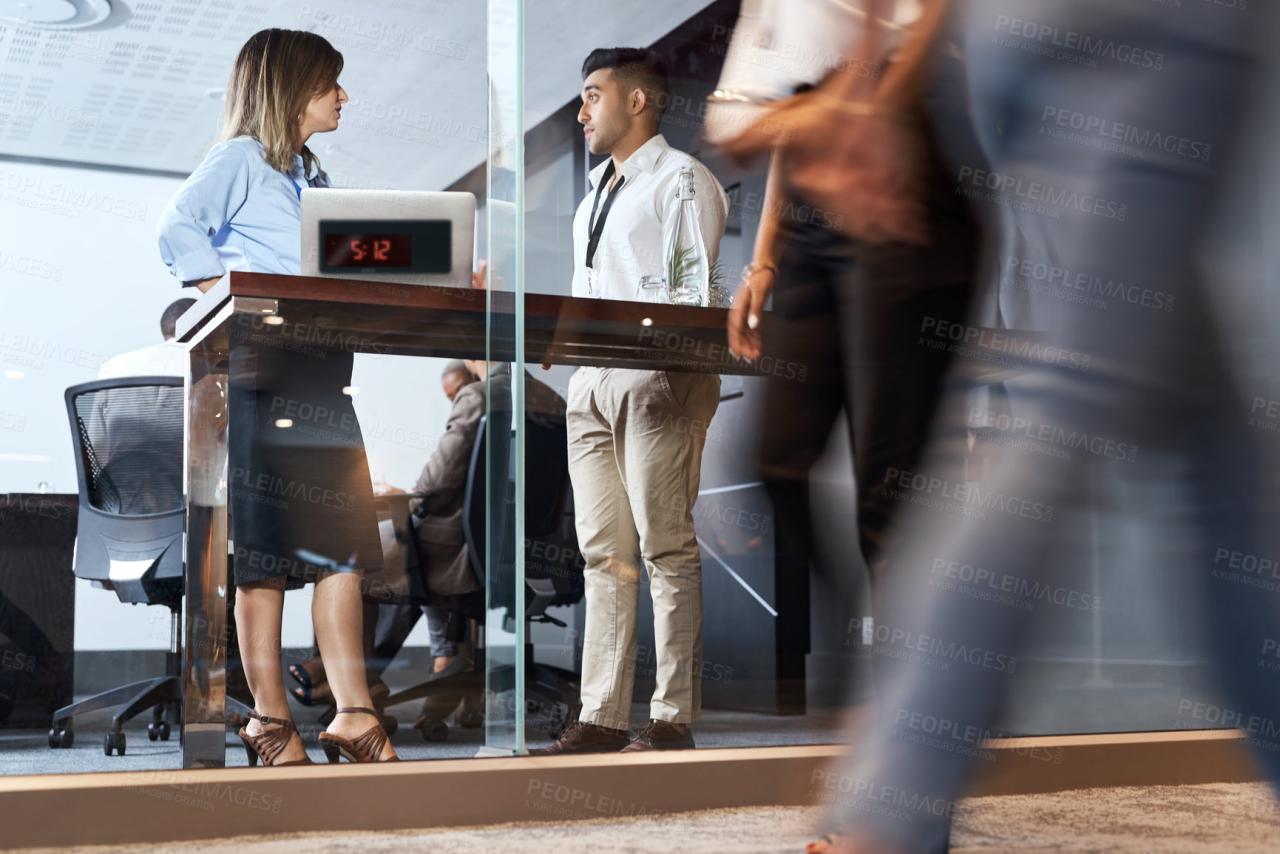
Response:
5.12
